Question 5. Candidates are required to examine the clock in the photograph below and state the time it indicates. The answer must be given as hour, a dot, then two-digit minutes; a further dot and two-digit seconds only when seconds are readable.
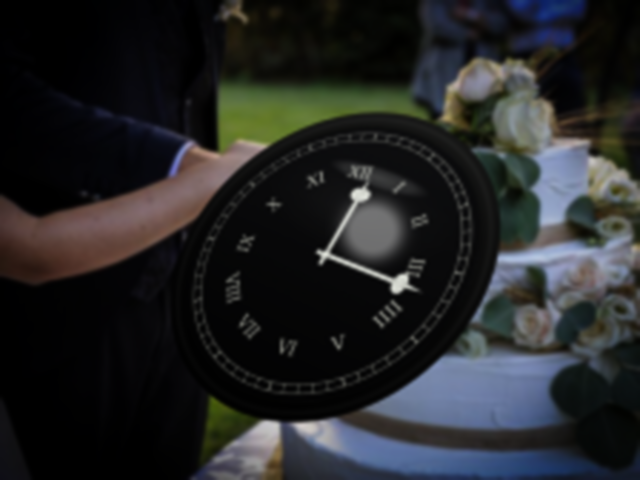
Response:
12.17
